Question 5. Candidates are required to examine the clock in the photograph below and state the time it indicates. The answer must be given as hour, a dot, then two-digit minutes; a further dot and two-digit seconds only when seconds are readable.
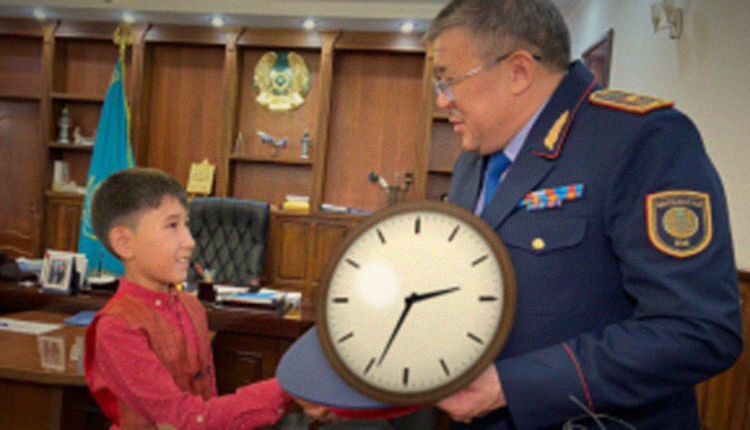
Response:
2.34
